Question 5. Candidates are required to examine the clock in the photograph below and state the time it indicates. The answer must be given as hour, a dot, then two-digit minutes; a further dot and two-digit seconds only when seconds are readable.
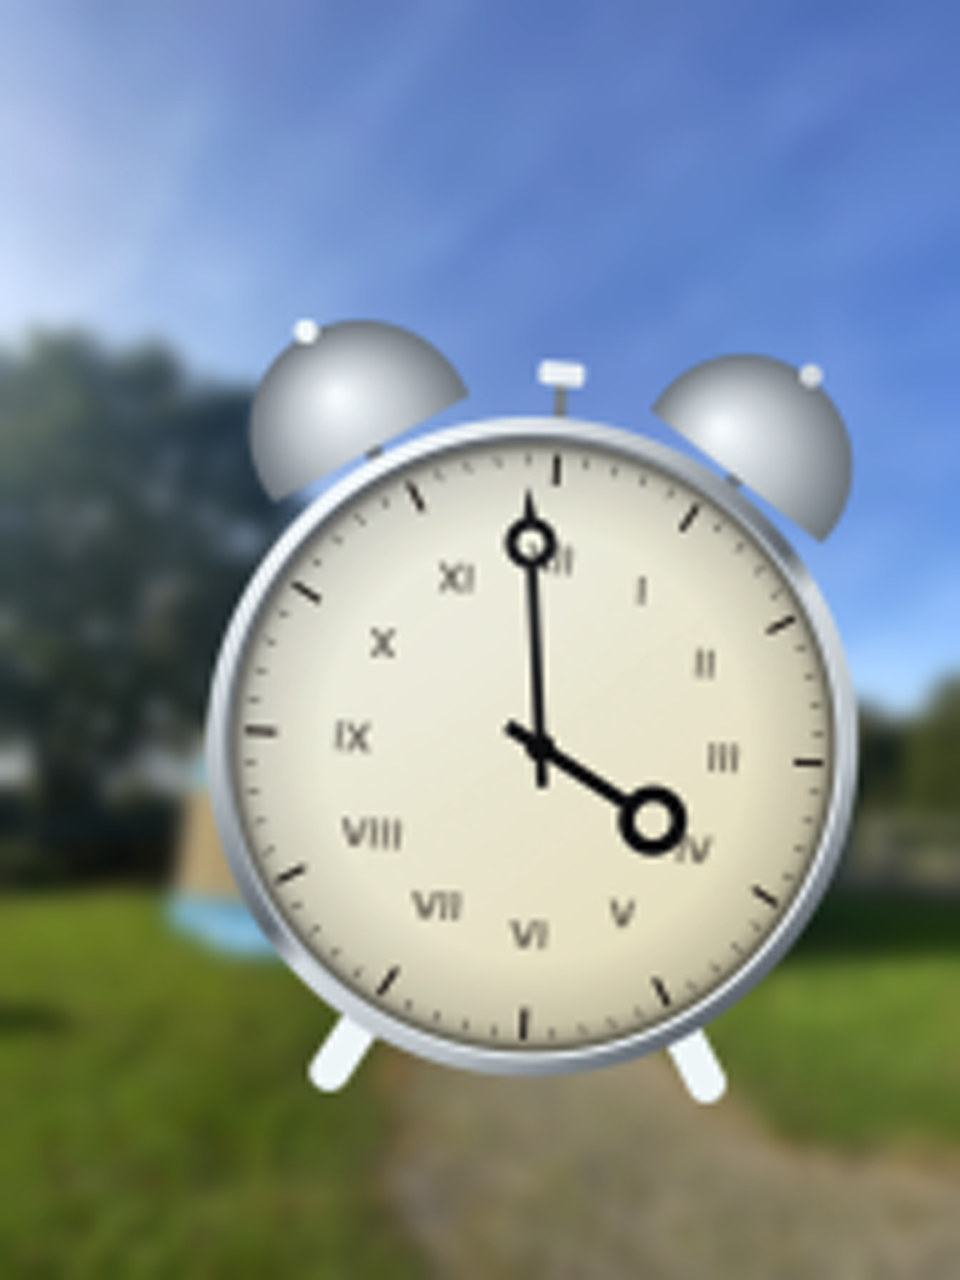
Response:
3.59
